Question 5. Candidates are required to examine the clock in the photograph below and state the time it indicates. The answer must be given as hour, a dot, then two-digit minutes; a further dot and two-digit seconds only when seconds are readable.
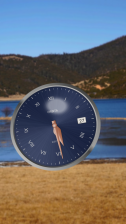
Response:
5.29
